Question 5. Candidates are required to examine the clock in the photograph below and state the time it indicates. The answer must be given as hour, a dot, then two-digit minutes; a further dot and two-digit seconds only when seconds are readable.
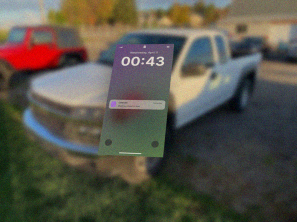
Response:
0.43
